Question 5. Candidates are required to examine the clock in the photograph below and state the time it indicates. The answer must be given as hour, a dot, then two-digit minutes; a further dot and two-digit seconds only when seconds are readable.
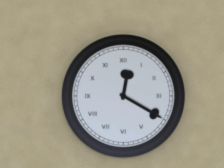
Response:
12.20
